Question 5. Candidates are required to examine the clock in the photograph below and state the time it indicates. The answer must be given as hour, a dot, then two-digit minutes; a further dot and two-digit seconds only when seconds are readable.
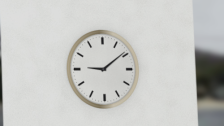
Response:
9.09
